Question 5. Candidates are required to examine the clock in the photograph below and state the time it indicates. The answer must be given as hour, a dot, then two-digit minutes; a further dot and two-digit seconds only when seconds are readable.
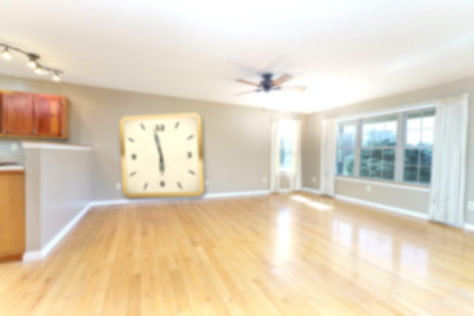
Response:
5.58
